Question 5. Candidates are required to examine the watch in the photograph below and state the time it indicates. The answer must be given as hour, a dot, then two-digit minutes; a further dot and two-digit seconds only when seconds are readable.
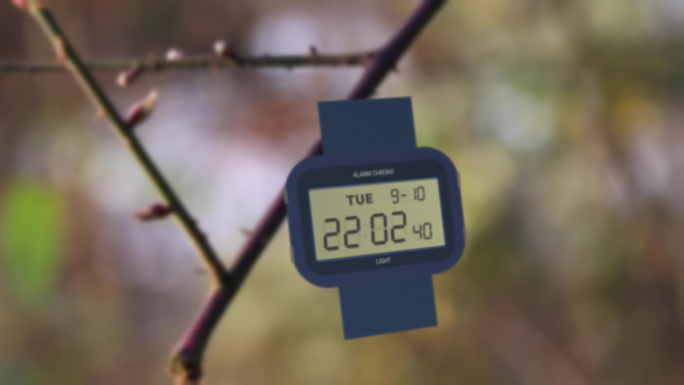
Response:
22.02.40
